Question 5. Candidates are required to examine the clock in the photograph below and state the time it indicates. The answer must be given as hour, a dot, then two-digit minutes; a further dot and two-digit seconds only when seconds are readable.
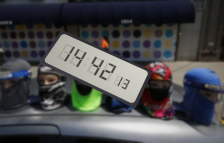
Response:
14.42.13
